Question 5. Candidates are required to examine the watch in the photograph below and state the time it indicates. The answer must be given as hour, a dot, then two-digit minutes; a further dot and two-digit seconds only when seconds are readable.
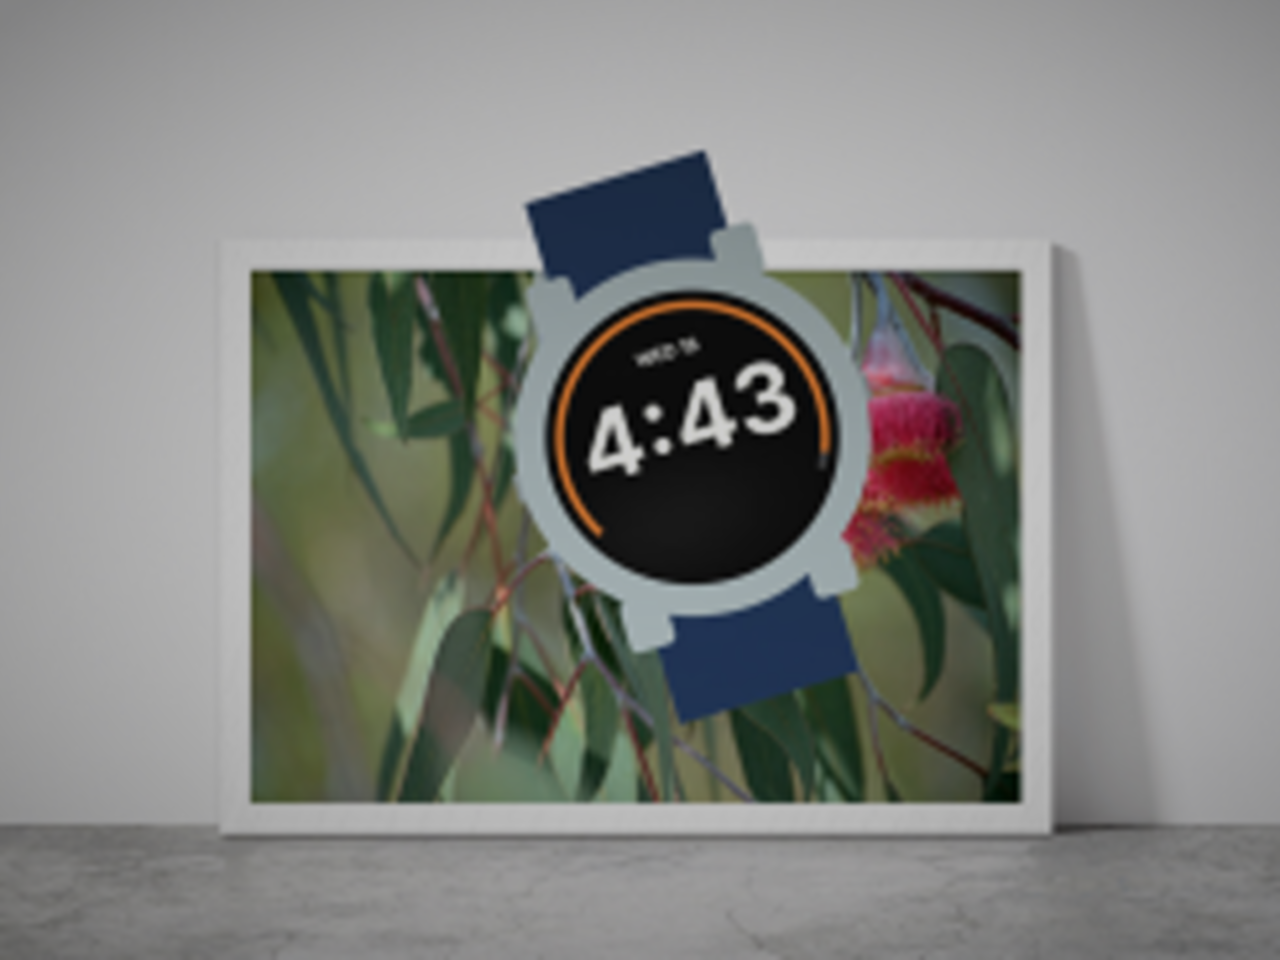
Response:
4.43
